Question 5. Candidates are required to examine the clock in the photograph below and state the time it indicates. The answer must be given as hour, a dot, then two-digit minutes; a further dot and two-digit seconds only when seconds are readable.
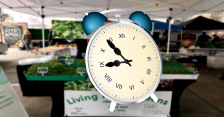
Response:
8.54
